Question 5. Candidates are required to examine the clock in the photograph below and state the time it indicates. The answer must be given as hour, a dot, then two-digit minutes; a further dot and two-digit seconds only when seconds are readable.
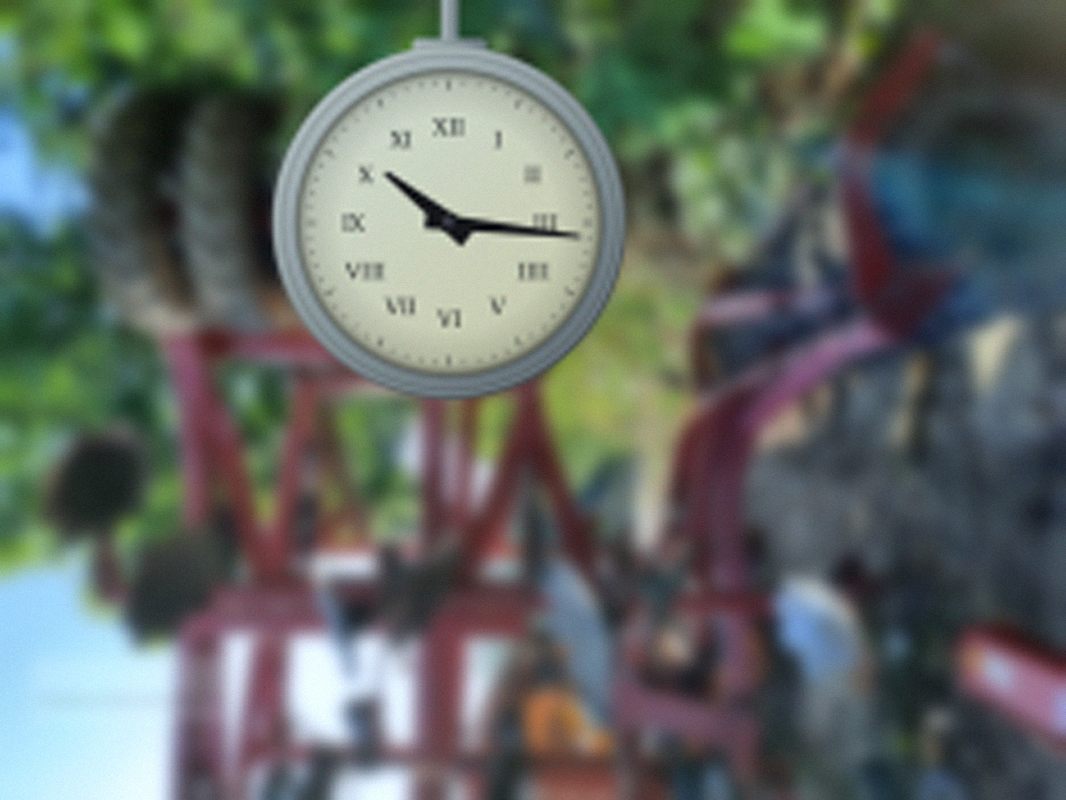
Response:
10.16
